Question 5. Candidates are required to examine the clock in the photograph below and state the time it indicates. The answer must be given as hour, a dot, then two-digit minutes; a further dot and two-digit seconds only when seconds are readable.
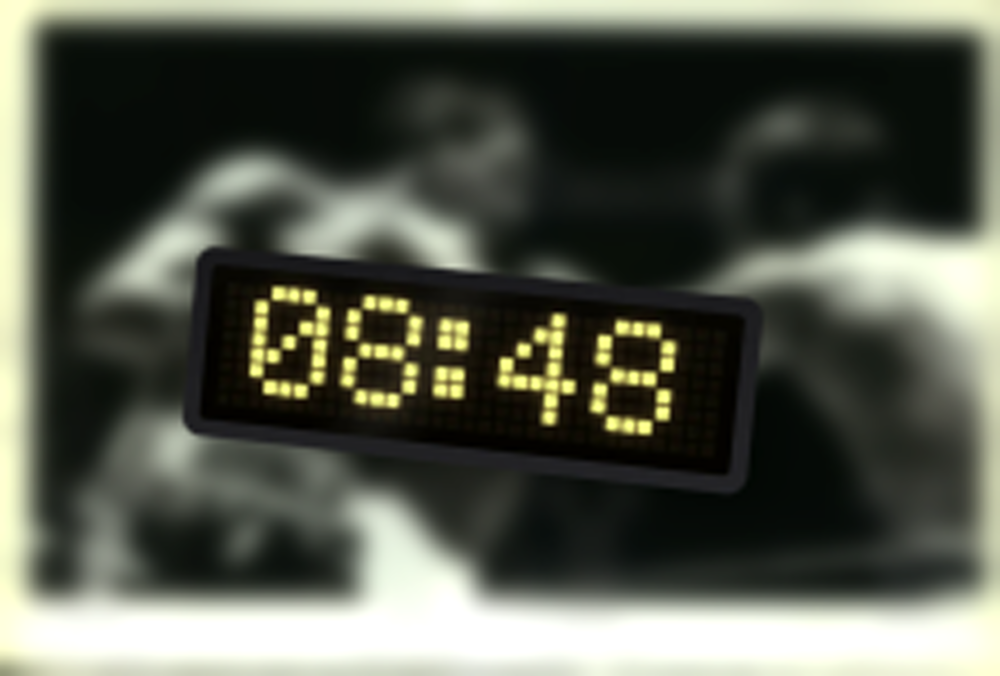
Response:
8.48
